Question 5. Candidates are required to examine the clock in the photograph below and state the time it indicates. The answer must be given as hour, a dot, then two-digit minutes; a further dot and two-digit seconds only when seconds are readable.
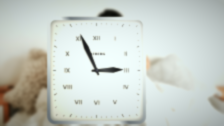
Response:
2.56
